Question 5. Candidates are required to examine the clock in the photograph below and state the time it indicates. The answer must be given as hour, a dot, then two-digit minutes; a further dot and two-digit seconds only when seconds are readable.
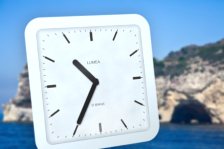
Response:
10.35
